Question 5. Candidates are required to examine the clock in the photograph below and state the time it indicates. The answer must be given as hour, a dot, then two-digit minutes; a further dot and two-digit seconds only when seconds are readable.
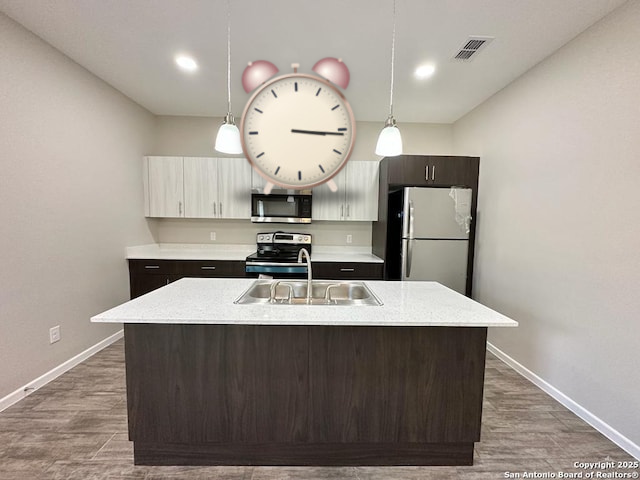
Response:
3.16
